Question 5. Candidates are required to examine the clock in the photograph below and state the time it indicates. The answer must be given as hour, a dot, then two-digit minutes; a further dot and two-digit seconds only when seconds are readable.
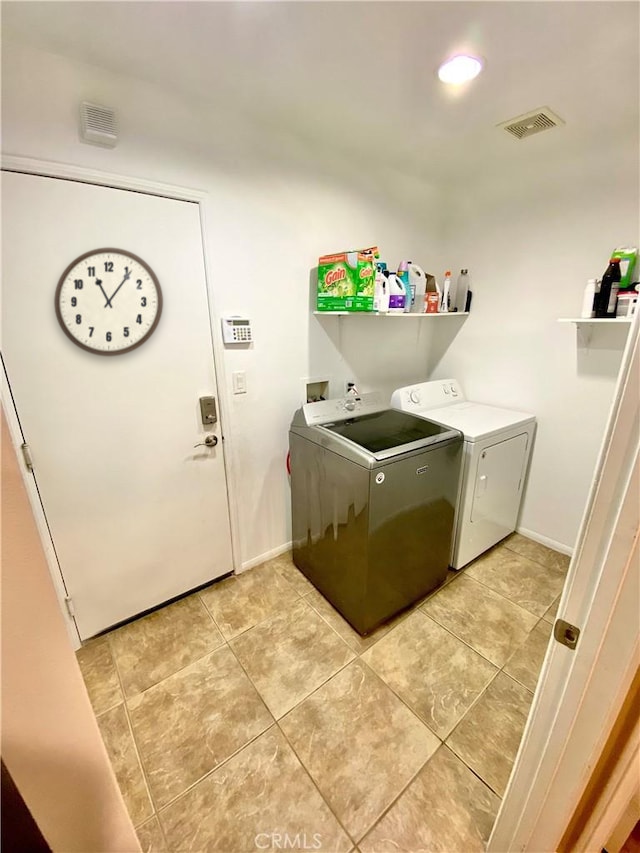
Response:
11.06
